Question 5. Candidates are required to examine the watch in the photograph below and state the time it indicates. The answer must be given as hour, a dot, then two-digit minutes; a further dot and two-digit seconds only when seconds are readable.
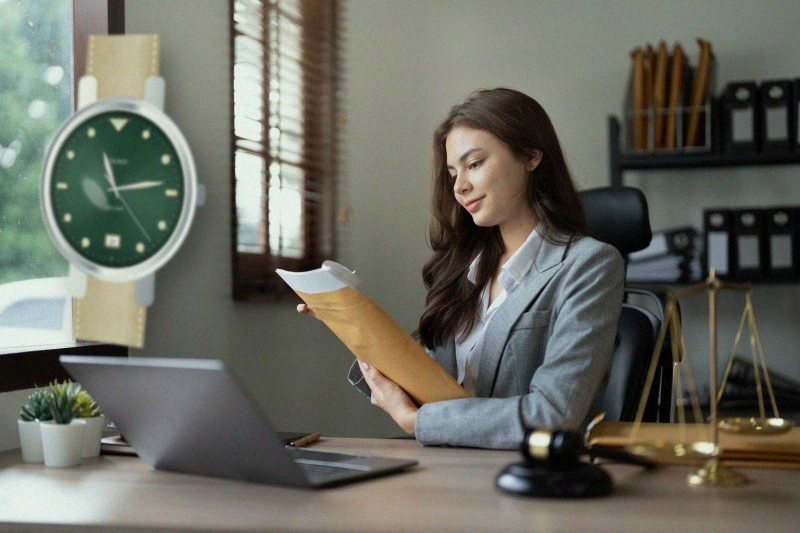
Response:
11.13.23
